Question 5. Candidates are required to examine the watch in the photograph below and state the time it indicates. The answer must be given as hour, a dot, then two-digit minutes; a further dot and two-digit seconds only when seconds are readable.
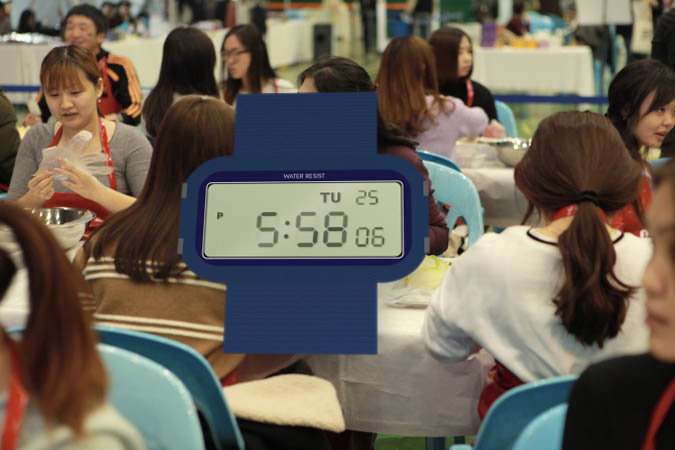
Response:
5.58.06
